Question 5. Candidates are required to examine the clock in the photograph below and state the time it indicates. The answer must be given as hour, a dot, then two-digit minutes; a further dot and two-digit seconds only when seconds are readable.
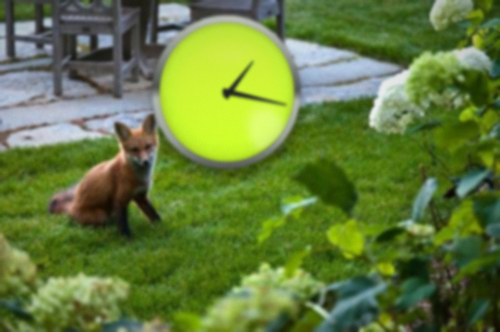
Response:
1.17
